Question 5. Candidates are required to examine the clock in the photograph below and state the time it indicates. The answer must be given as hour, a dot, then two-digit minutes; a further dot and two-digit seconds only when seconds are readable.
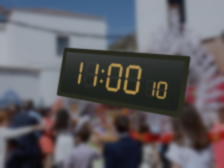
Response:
11.00.10
